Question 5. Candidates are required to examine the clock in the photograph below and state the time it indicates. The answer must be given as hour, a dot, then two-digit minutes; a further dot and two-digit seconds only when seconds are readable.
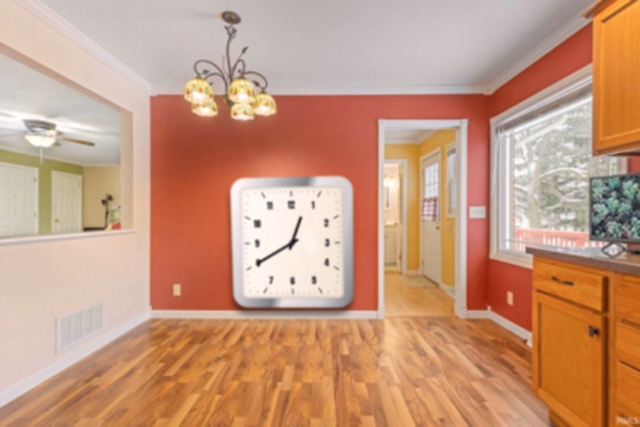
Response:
12.40
